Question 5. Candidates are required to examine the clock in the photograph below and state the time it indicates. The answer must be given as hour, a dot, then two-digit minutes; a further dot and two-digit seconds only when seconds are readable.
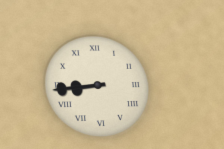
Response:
8.44
